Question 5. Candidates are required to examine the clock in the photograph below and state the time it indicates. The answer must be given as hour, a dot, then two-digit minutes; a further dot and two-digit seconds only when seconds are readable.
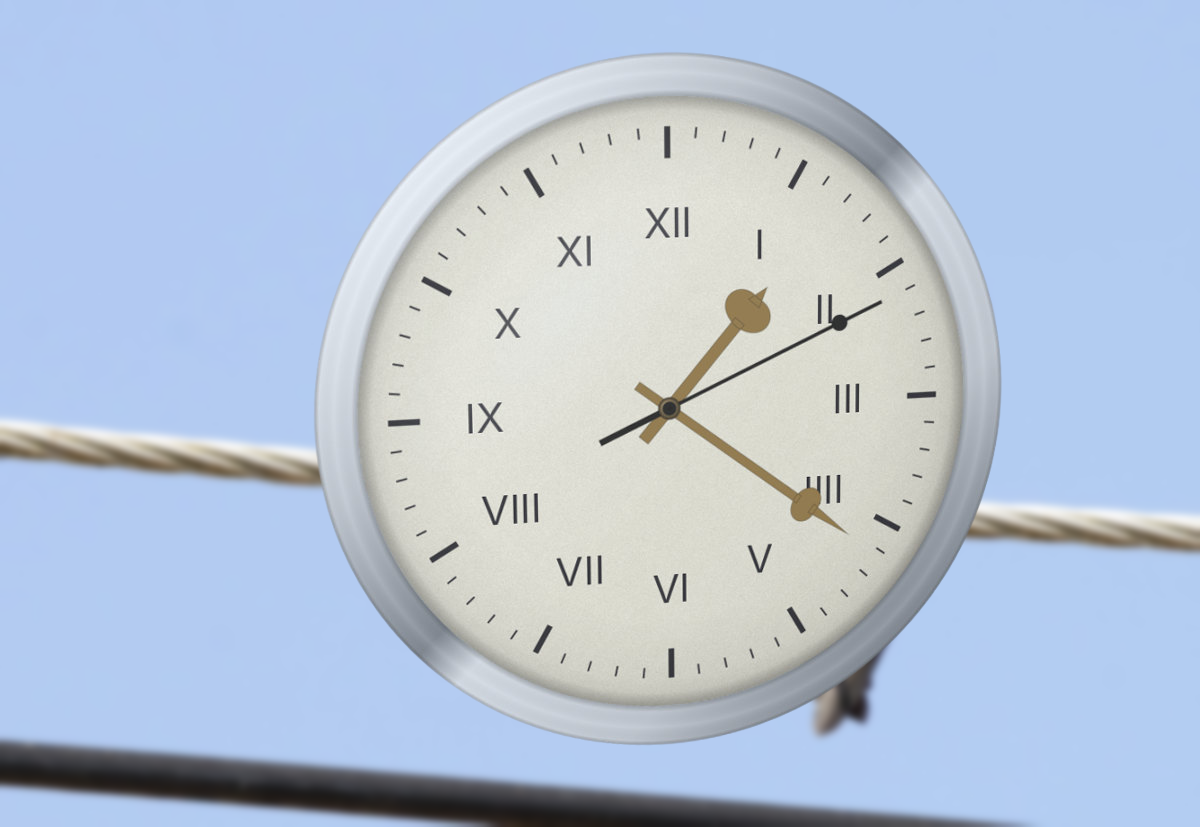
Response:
1.21.11
